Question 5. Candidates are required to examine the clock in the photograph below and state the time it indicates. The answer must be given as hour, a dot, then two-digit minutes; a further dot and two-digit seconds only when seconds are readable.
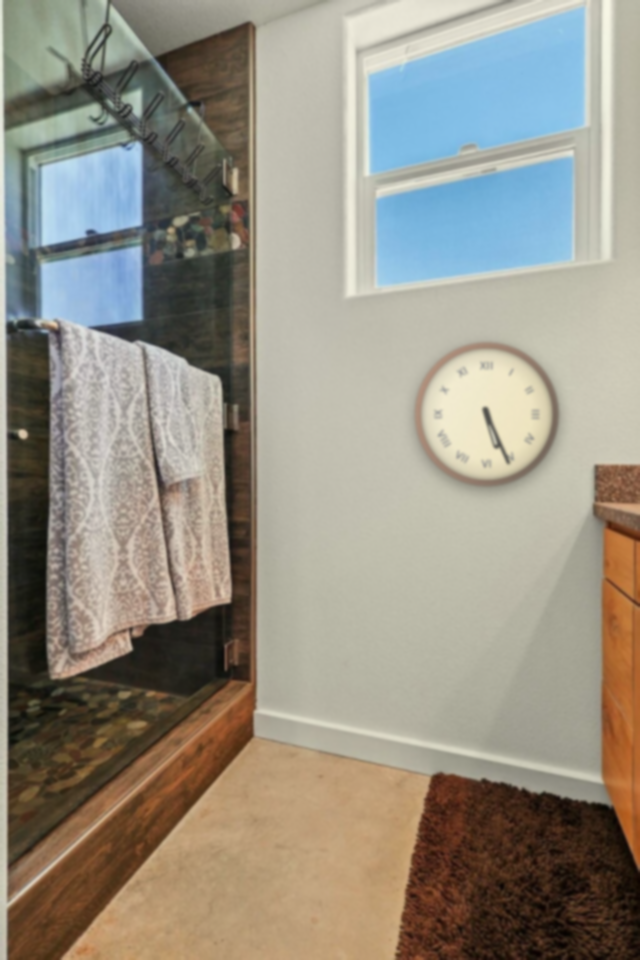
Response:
5.26
